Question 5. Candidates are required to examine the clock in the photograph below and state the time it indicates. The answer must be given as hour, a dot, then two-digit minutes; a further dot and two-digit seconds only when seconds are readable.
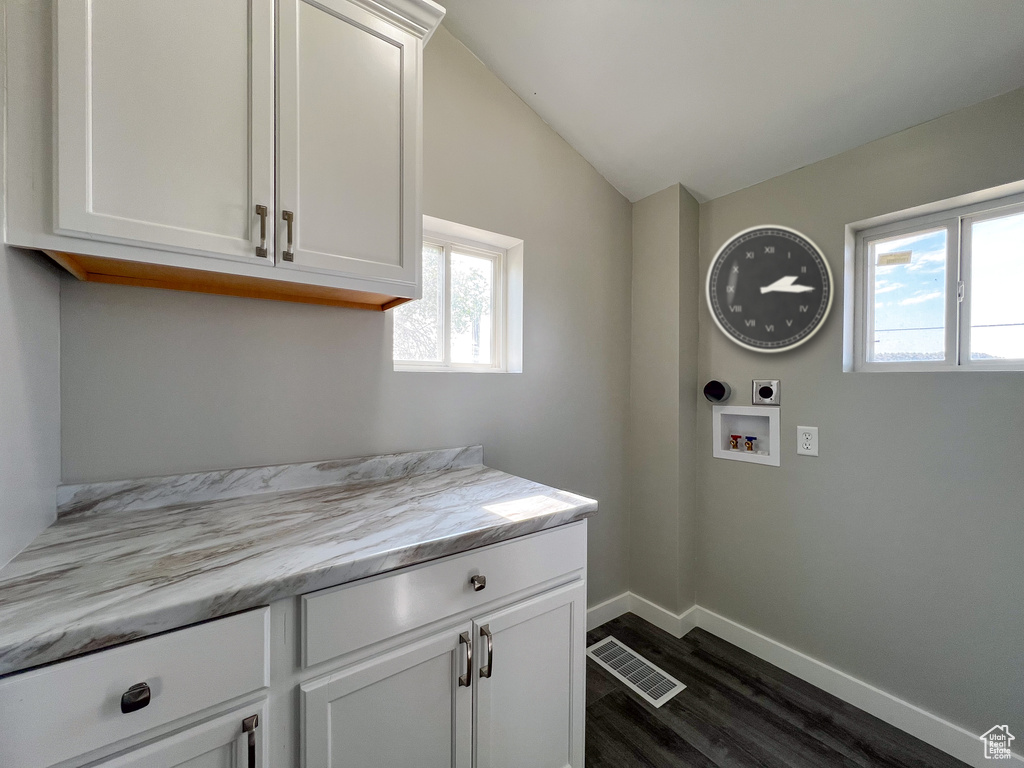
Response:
2.15
